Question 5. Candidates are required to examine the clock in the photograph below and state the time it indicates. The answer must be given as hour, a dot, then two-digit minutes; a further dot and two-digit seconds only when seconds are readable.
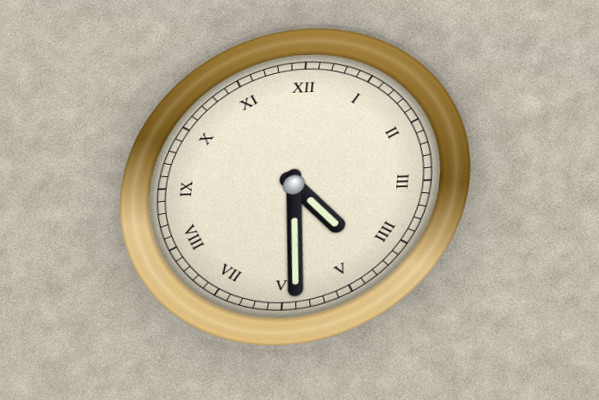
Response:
4.29
